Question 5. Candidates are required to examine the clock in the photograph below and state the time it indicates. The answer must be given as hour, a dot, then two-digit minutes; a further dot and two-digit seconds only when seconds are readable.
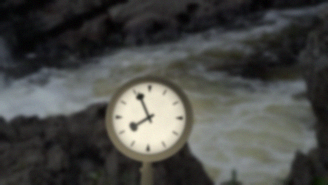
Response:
7.56
